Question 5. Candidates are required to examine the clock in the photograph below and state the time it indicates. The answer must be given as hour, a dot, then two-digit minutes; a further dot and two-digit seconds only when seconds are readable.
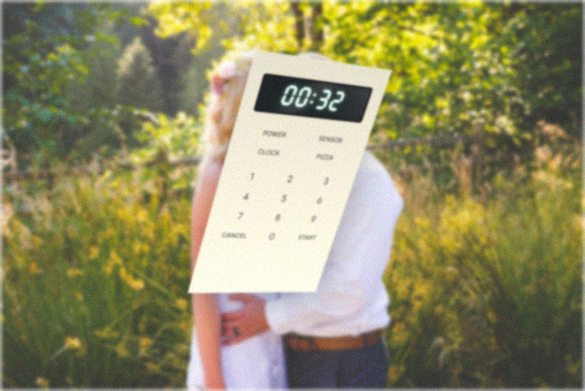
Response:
0.32
